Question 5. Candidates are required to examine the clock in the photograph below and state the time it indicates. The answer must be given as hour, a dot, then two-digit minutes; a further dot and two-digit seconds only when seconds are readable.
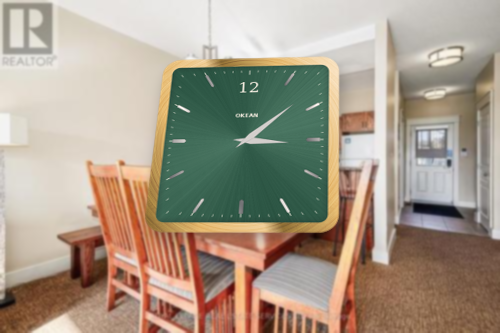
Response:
3.08
